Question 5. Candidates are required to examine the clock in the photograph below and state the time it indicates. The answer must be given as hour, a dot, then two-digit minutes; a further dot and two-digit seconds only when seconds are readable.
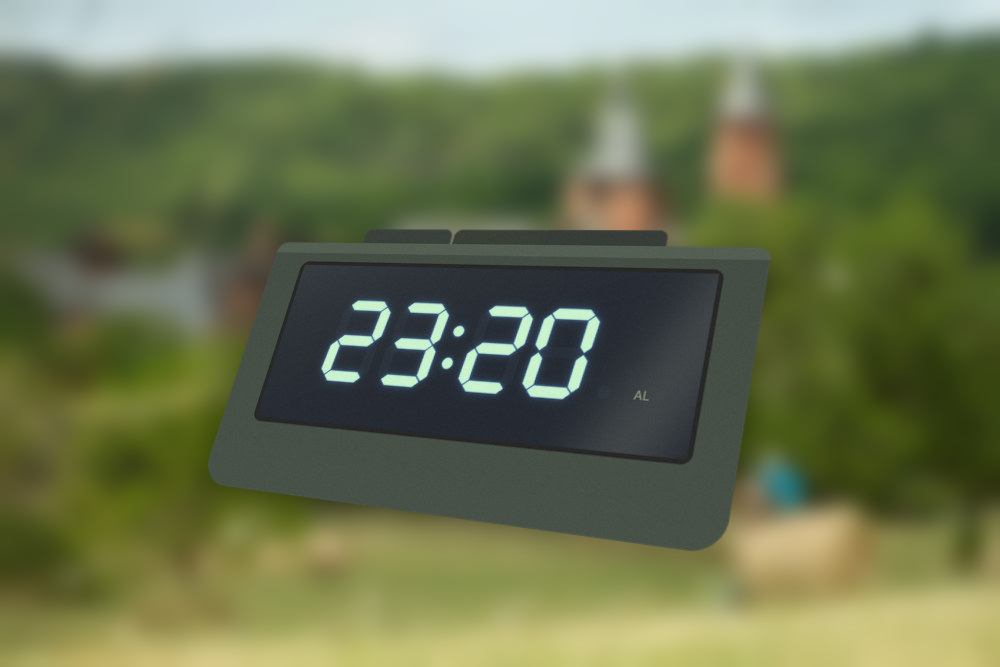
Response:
23.20
